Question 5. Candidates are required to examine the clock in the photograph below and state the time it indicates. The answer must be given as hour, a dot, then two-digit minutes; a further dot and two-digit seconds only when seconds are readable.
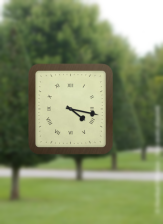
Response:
4.17
